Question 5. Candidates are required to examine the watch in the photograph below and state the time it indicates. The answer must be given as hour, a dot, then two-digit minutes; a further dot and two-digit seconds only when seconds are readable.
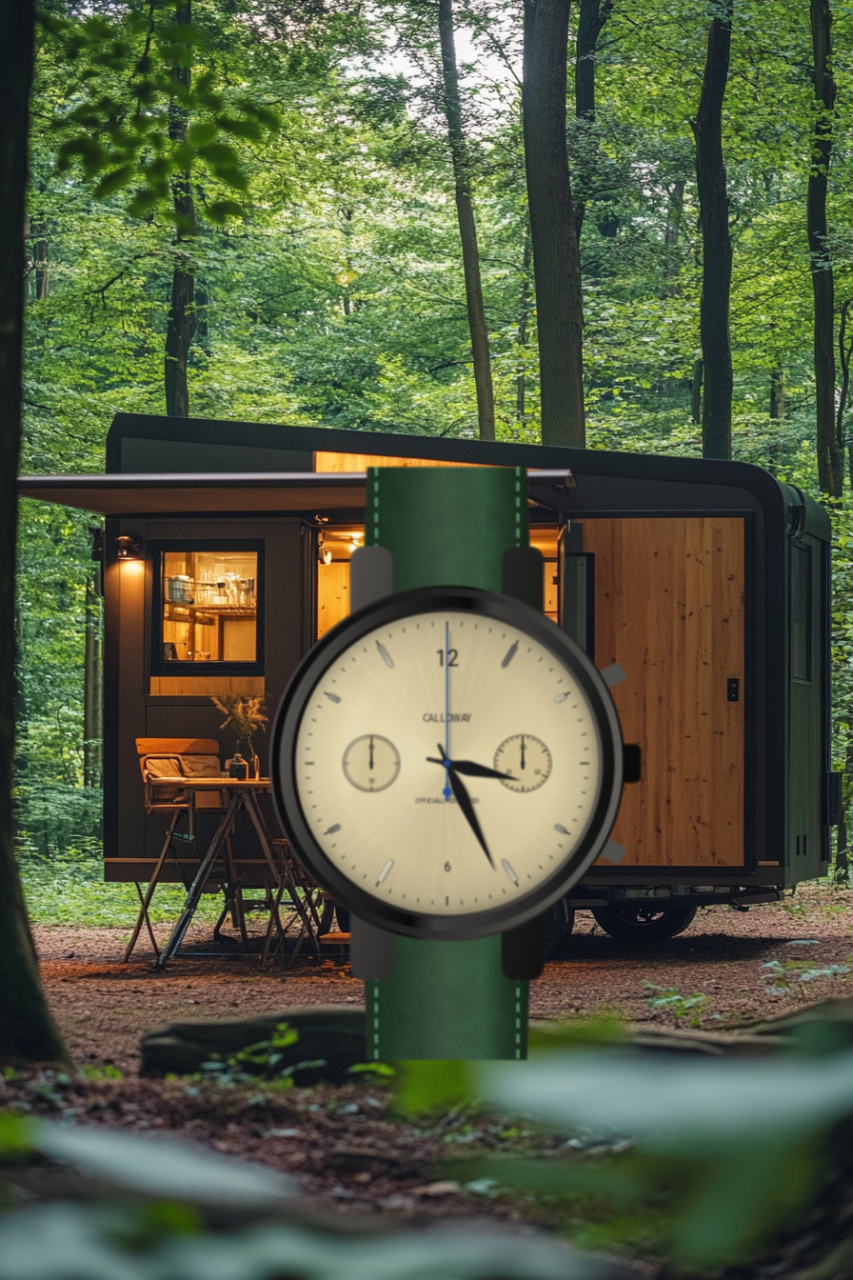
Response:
3.26
